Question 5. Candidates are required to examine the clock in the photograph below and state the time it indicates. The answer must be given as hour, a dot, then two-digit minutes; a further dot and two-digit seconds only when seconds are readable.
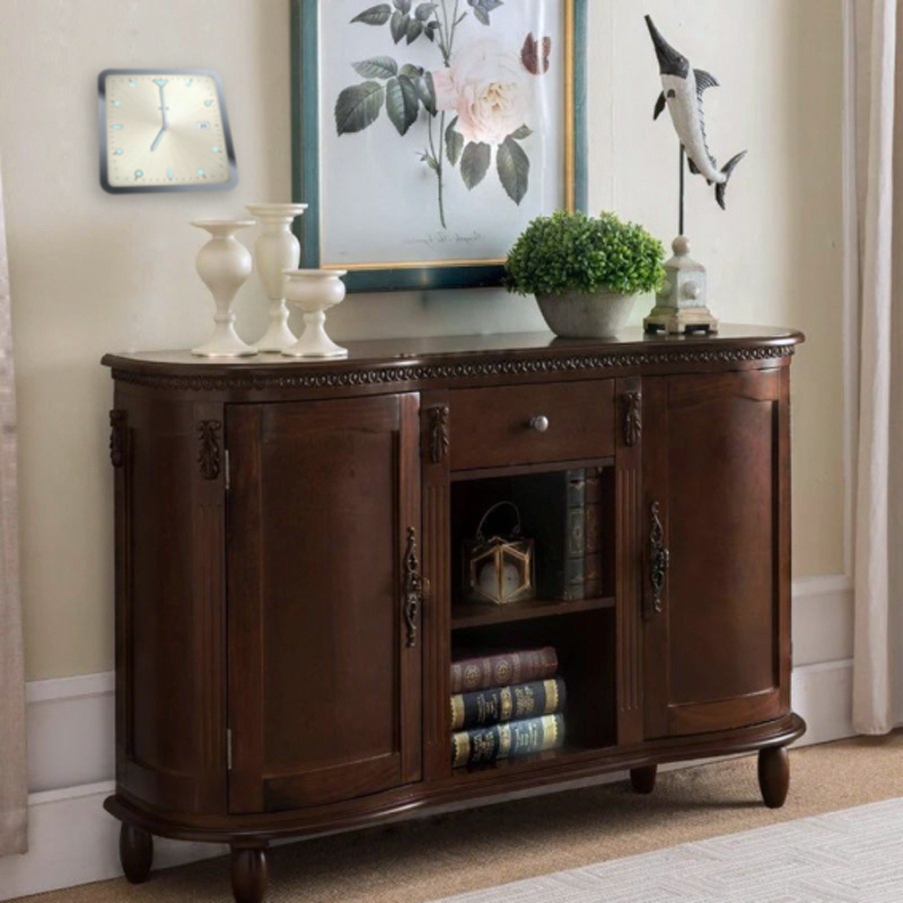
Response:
7.00
